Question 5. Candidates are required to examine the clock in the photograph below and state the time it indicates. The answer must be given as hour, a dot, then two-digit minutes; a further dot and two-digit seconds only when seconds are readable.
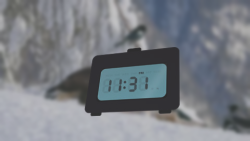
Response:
11.31
